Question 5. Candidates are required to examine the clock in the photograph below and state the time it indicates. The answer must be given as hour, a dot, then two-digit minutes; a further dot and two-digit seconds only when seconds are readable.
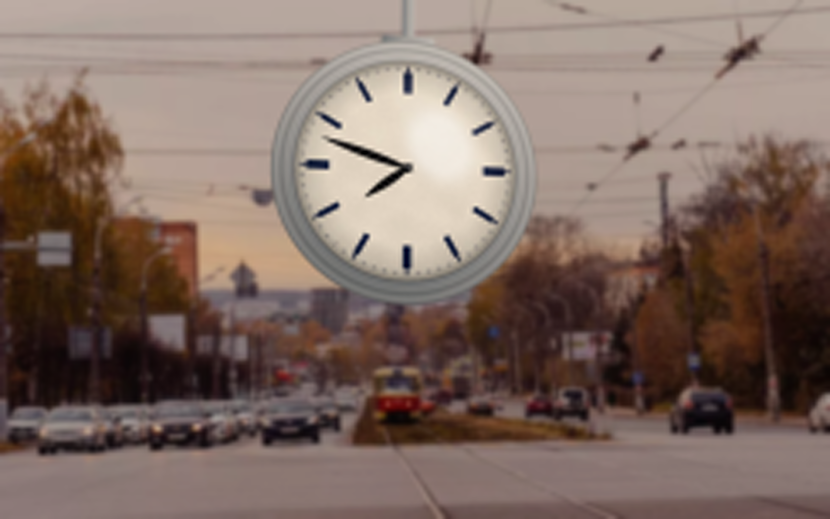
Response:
7.48
